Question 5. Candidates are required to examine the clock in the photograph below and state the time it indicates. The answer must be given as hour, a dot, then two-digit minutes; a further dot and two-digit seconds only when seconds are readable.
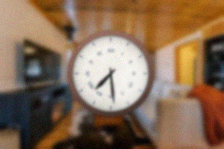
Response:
7.29
